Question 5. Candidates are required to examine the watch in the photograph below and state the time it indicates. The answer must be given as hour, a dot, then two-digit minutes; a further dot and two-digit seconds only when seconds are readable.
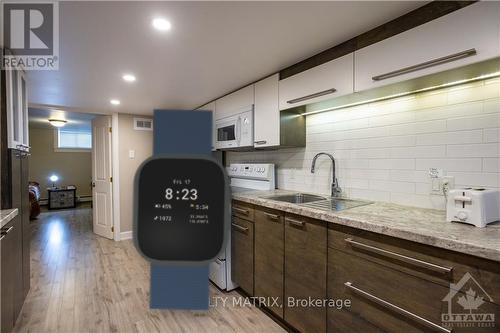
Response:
8.23
